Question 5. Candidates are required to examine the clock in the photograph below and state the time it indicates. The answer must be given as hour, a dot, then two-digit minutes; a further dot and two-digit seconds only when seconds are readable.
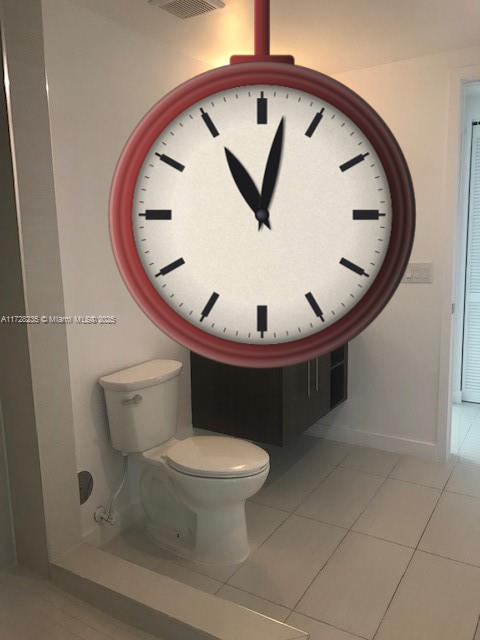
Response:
11.02
